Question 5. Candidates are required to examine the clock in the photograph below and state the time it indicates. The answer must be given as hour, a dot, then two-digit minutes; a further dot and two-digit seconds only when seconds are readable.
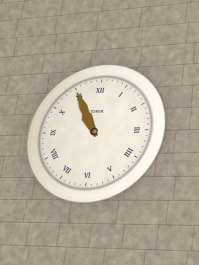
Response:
10.55
